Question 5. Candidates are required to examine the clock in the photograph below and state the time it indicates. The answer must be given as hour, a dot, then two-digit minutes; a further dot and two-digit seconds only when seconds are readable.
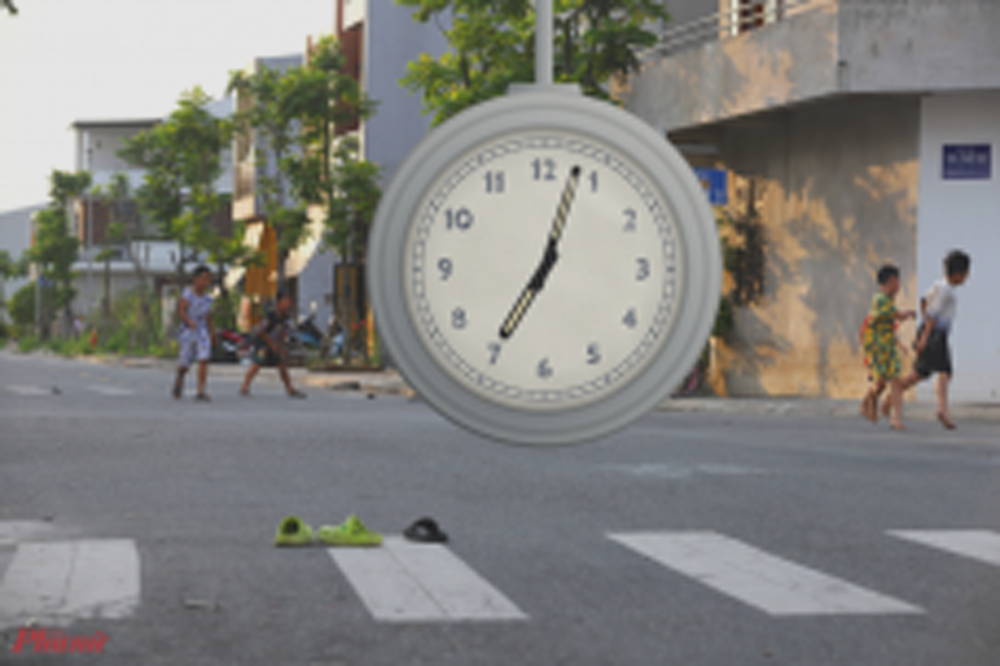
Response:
7.03
